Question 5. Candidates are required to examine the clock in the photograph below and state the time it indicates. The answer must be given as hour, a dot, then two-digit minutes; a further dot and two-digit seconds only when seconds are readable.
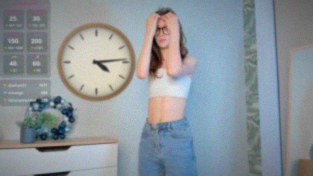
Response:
4.14
